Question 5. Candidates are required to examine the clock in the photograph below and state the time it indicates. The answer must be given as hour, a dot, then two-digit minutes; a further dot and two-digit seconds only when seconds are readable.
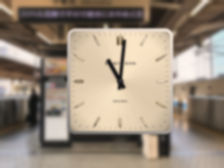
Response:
11.01
